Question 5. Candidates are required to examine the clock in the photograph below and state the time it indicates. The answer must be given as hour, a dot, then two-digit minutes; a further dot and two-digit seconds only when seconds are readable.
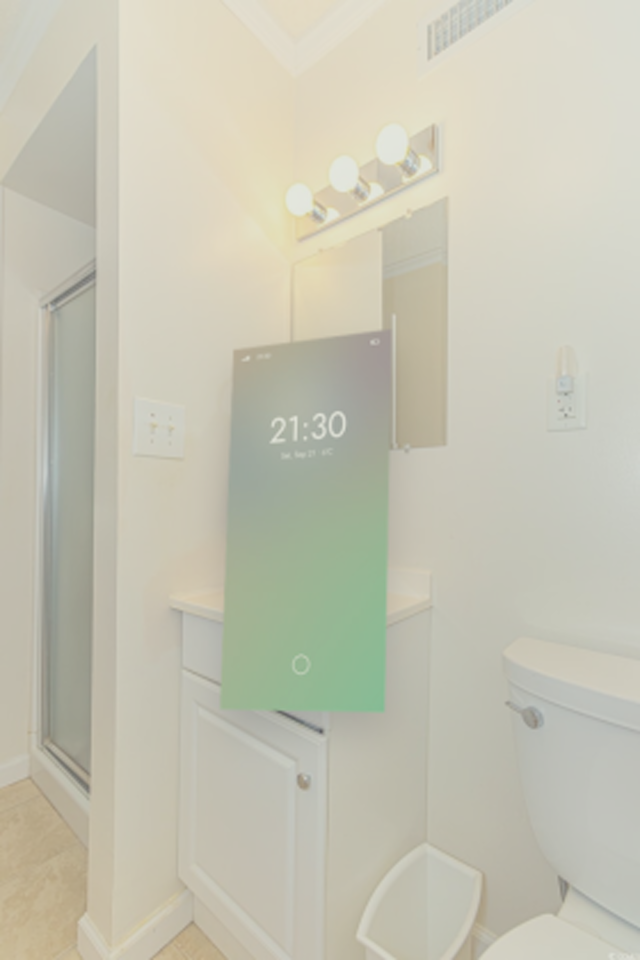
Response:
21.30
